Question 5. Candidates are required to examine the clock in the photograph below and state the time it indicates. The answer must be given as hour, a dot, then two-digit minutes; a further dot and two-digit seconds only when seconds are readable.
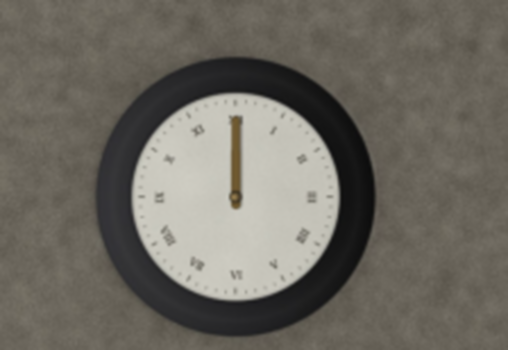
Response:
12.00
